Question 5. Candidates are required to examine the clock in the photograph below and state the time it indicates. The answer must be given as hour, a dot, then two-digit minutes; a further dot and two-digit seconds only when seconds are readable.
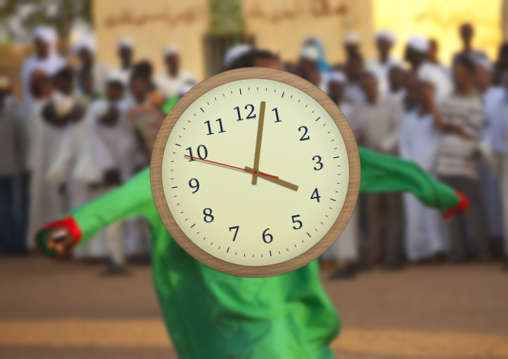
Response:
4.02.49
